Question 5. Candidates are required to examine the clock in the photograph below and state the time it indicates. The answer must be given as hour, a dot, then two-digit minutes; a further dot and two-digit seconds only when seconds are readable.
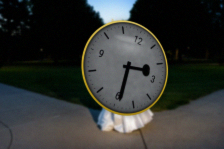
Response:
2.29
